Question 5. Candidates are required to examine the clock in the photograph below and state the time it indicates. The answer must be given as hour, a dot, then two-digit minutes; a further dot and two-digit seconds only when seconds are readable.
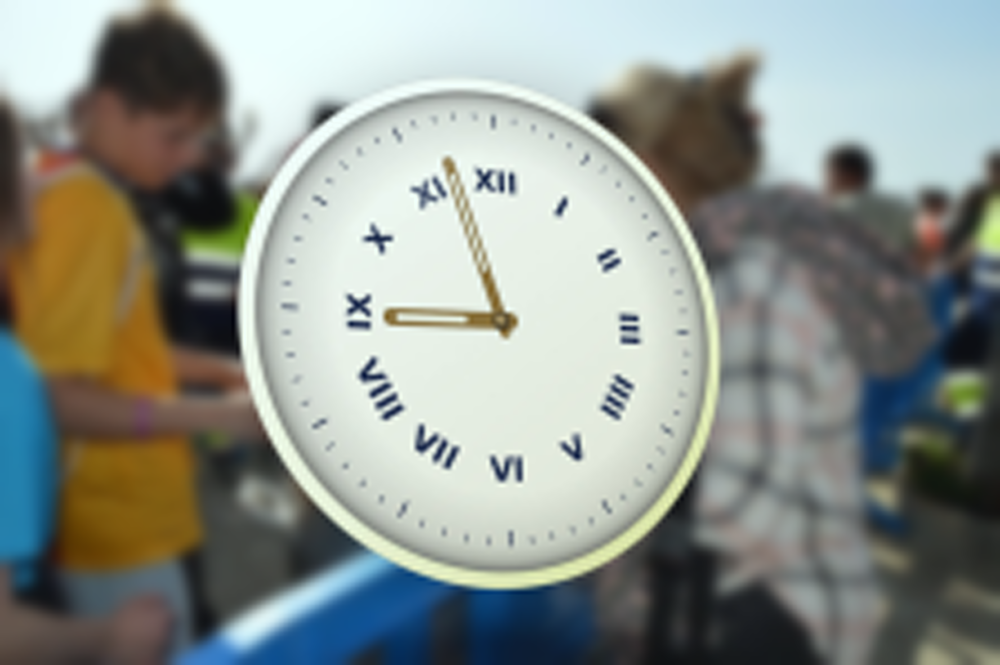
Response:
8.57
